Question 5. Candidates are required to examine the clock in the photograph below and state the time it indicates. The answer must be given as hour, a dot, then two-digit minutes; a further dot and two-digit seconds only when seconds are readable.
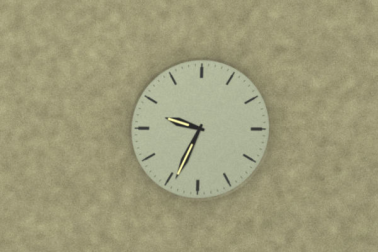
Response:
9.34
